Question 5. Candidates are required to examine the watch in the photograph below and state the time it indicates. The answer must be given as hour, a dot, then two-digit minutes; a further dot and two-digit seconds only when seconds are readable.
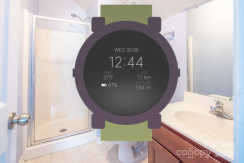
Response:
12.44
